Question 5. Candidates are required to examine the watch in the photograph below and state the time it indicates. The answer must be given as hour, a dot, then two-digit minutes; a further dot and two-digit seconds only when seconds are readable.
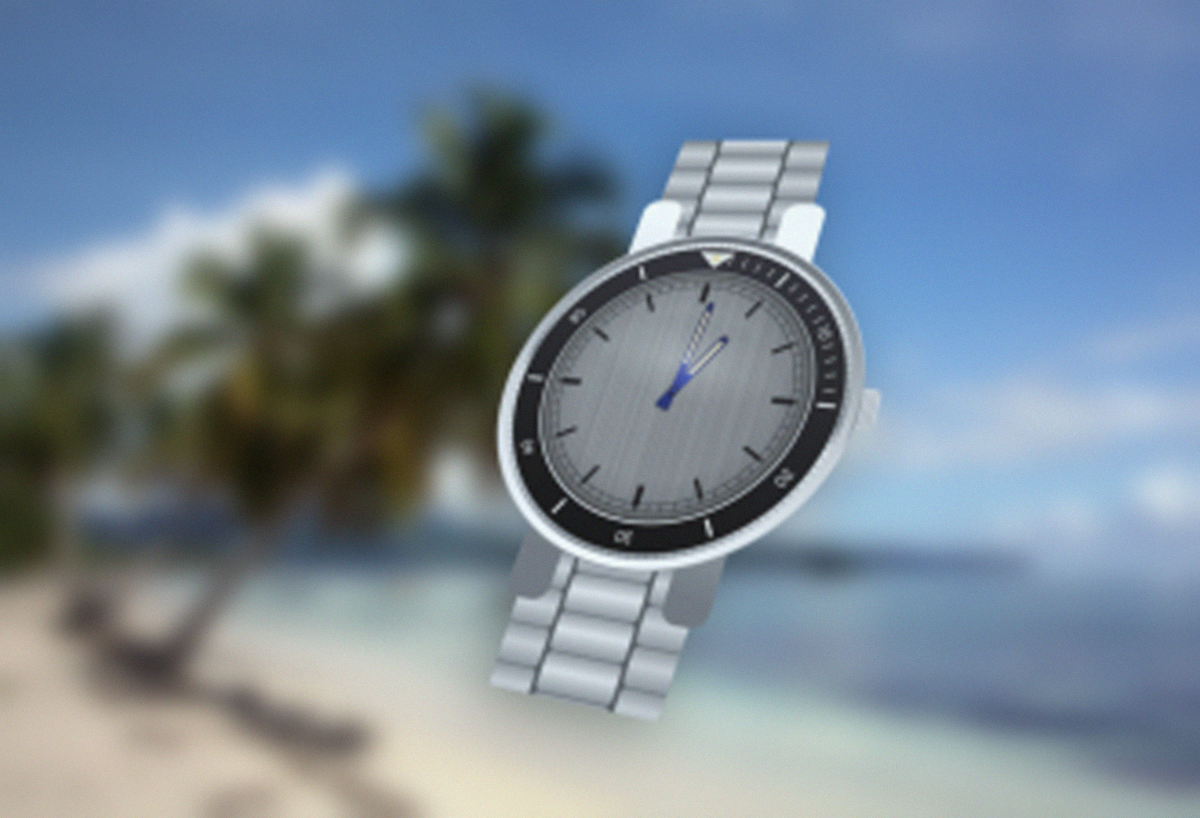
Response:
1.01
